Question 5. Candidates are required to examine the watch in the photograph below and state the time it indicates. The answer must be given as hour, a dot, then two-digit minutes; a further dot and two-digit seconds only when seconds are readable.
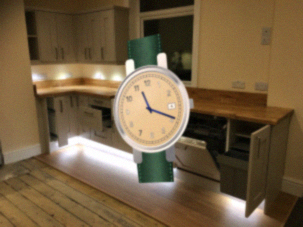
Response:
11.19
